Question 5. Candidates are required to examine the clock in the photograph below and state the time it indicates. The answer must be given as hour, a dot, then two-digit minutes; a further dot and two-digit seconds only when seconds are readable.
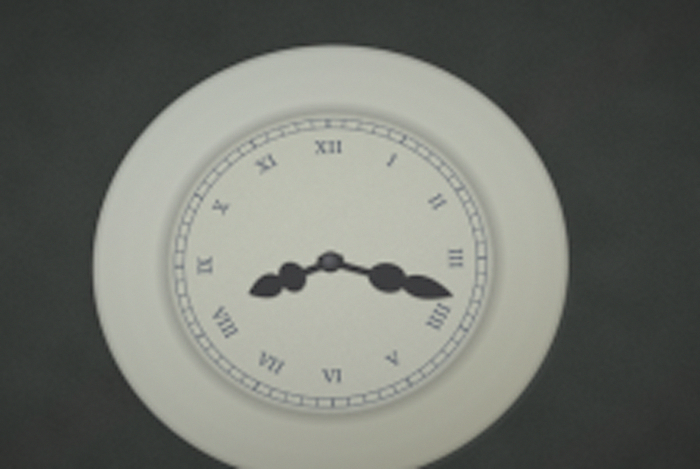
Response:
8.18
